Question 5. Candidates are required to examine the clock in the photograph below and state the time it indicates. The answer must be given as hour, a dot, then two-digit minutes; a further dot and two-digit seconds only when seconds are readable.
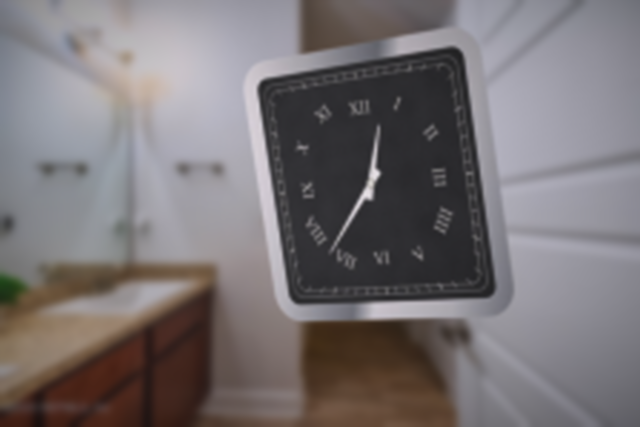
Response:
12.37
